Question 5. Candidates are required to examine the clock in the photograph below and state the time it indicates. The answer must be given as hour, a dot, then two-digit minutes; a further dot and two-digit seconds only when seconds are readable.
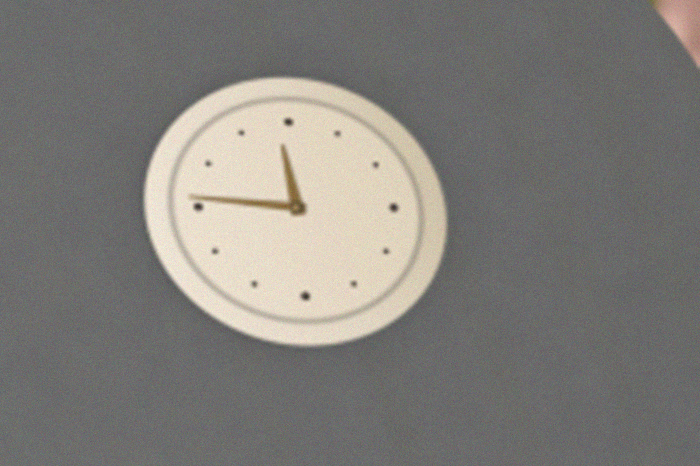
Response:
11.46
